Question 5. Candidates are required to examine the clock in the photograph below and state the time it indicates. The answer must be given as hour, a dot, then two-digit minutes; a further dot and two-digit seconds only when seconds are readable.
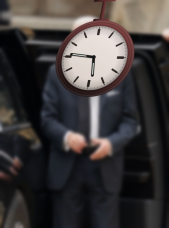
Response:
5.46
